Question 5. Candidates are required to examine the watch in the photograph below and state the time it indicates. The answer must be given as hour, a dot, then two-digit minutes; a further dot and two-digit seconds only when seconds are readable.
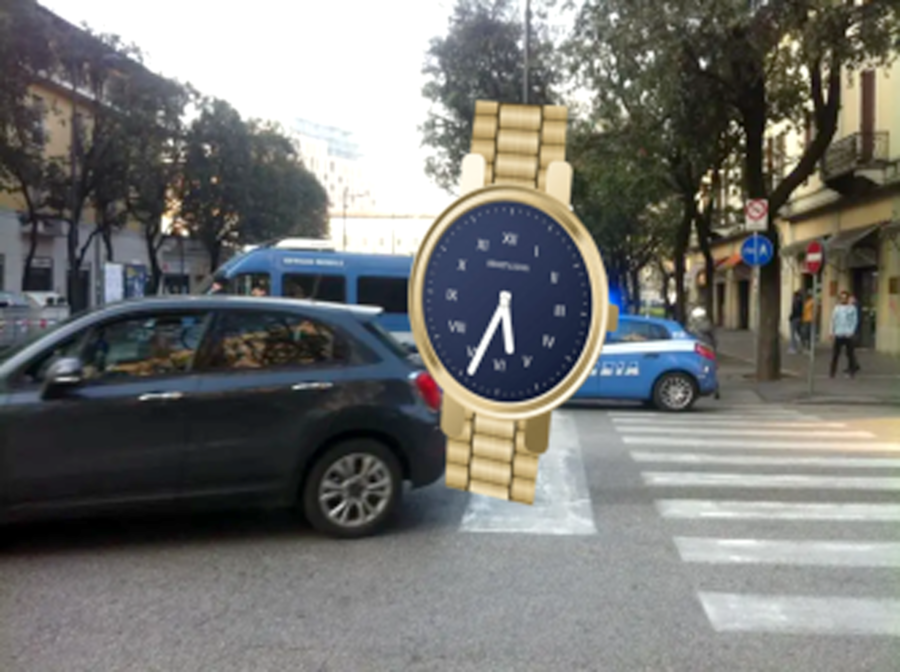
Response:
5.34
